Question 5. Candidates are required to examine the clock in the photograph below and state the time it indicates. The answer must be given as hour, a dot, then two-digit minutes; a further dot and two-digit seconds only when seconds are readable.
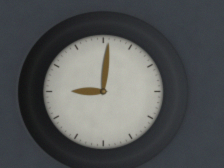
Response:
9.01
